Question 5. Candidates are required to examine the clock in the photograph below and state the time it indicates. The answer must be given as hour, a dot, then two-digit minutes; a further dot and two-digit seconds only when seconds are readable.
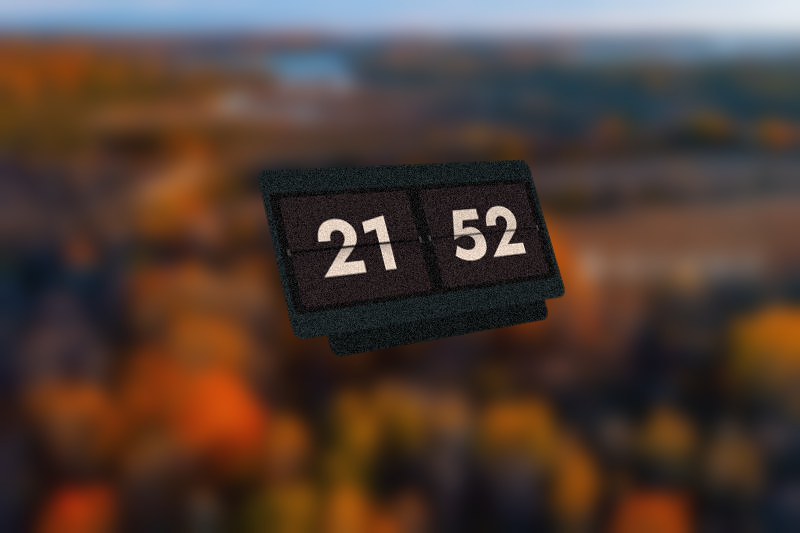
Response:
21.52
